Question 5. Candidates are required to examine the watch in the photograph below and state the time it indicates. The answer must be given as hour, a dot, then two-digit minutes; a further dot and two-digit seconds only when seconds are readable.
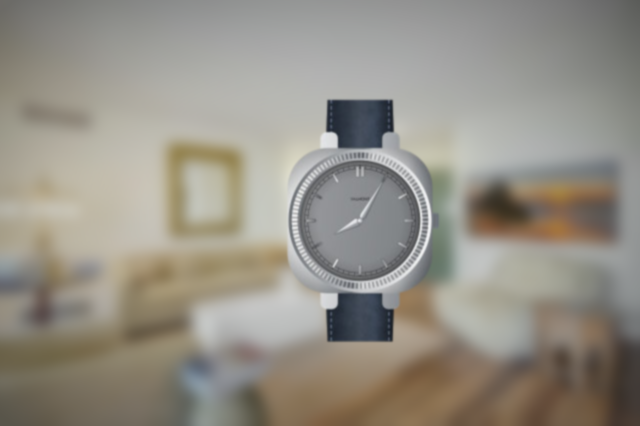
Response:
8.05
